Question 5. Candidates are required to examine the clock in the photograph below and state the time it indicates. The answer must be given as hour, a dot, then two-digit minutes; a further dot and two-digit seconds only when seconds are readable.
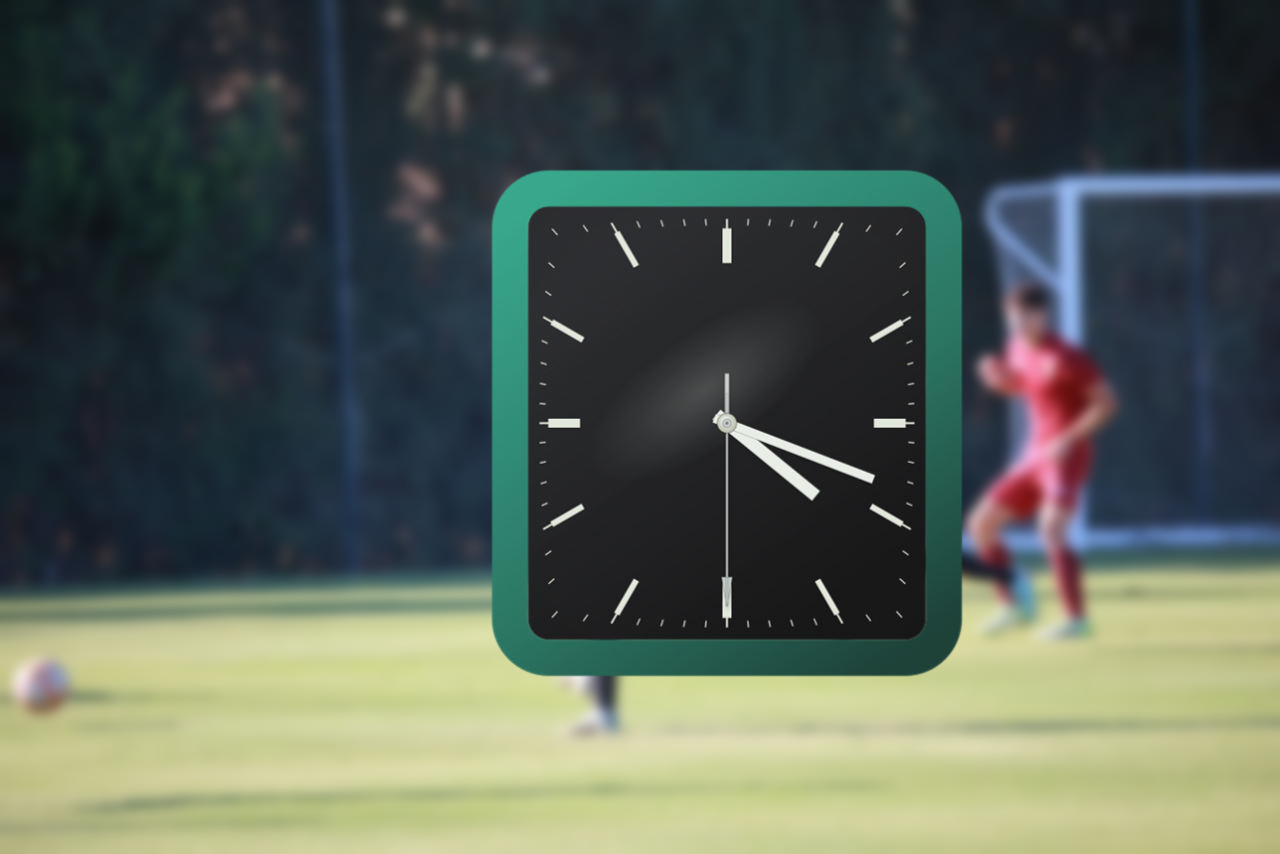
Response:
4.18.30
